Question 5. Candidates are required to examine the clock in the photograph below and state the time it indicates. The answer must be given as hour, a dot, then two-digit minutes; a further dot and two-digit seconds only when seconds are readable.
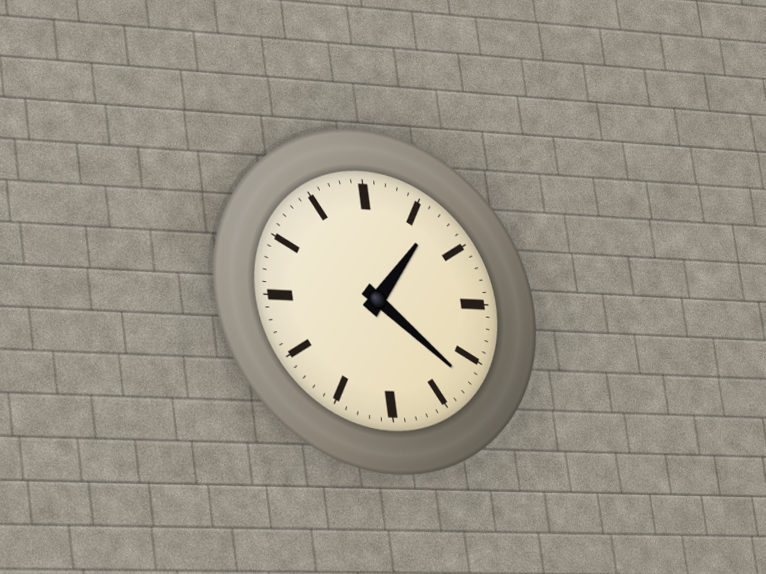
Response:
1.22
